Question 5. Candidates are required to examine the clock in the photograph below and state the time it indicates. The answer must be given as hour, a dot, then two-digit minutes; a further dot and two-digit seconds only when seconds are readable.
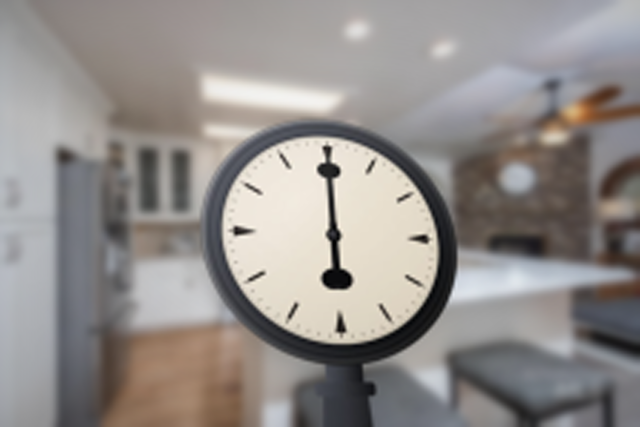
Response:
6.00
